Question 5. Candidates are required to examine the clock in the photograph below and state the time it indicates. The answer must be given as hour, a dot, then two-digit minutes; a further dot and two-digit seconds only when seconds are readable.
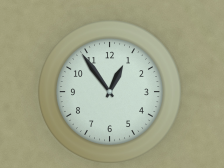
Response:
12.54
